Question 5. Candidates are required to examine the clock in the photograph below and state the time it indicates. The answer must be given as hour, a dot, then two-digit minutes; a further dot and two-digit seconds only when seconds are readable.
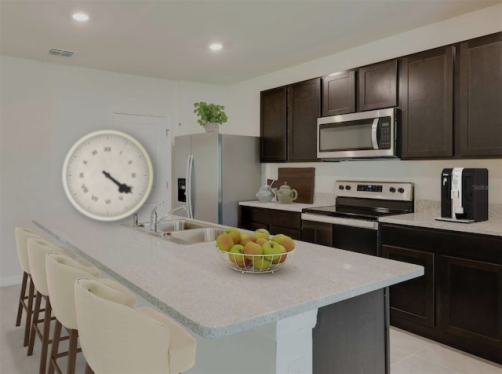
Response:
4.21
